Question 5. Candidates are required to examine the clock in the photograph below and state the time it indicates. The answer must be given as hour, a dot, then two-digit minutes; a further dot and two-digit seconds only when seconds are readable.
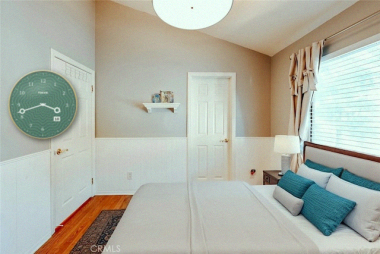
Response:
3.42
